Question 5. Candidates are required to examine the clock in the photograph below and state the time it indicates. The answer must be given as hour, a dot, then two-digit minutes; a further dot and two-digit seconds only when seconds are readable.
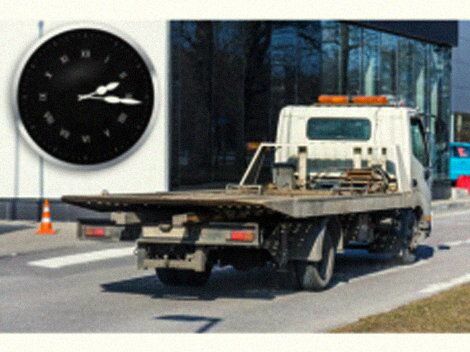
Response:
2.16
